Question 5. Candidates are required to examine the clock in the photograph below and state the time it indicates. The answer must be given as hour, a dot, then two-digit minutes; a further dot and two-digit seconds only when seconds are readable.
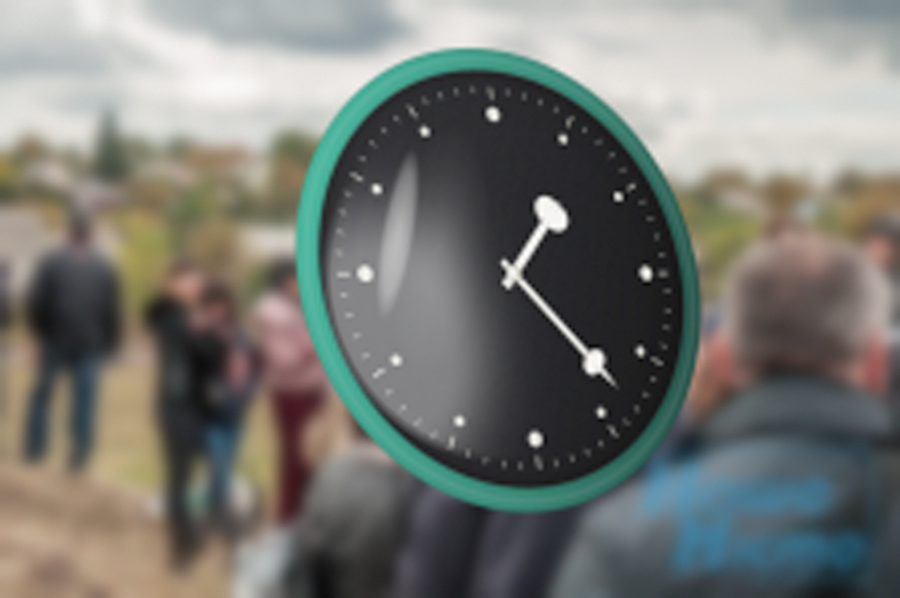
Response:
1.23
